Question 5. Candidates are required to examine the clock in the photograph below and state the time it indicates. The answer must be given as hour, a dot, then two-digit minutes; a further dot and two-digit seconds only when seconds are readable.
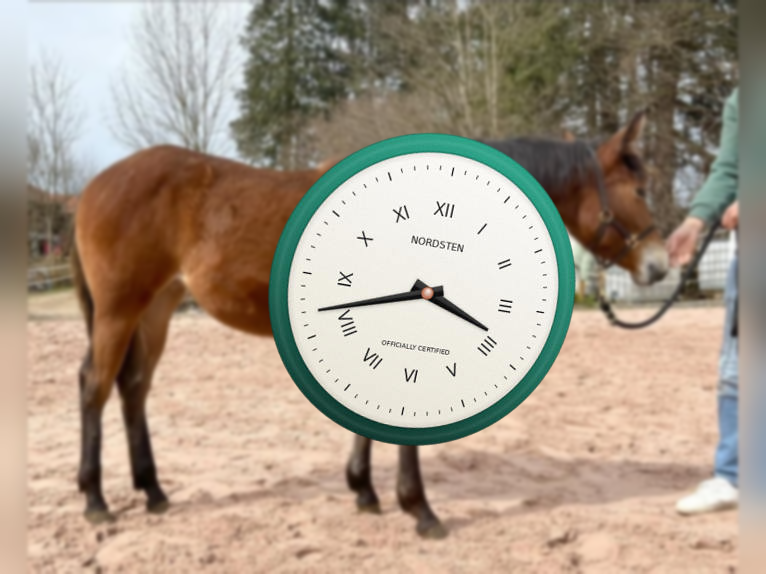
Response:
3.42
